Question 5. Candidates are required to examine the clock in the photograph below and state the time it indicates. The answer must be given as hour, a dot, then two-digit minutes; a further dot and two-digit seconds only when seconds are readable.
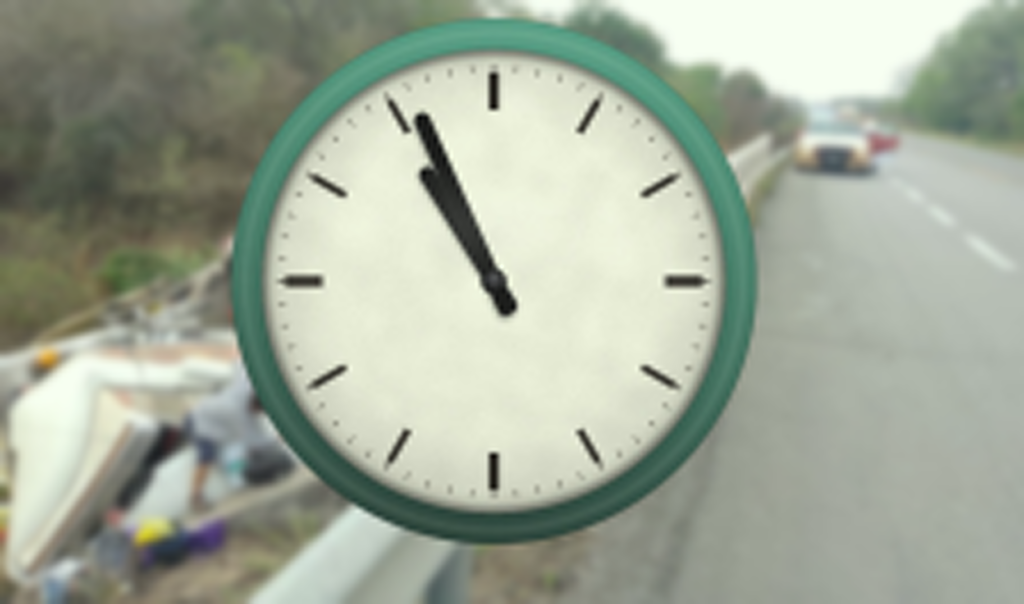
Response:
10.56
